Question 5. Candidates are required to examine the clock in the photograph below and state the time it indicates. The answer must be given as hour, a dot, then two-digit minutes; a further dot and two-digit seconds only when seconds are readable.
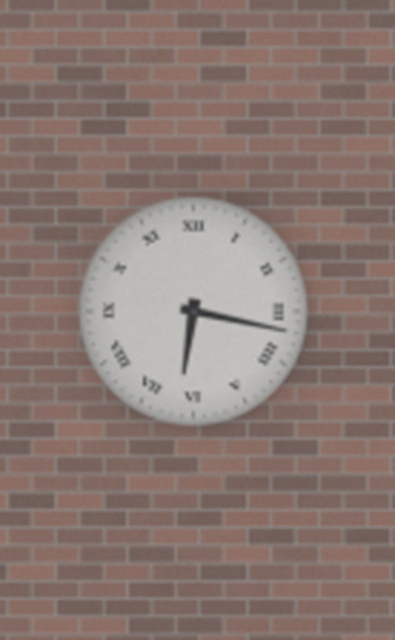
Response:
6.17
